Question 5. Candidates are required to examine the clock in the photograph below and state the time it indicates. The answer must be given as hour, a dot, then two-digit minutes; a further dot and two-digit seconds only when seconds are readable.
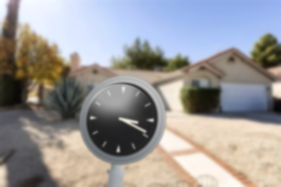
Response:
3.19
